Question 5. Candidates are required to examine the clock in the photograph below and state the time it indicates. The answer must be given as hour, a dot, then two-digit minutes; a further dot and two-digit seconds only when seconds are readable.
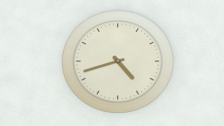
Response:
4.42
